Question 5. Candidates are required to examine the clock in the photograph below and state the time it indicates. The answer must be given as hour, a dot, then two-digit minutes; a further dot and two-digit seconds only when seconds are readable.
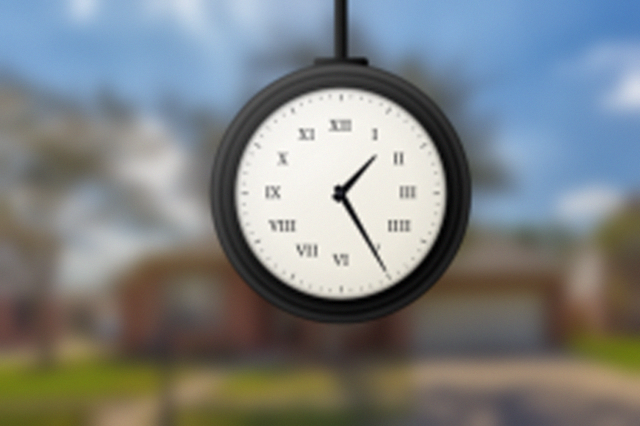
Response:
1.25
